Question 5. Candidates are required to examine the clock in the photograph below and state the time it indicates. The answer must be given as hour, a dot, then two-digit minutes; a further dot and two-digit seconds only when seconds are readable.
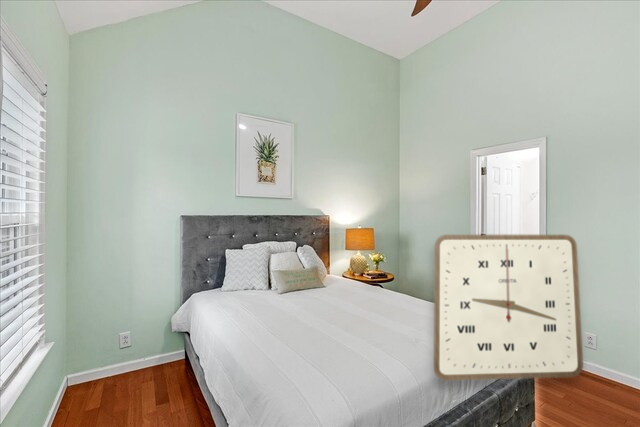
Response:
9.18.00
